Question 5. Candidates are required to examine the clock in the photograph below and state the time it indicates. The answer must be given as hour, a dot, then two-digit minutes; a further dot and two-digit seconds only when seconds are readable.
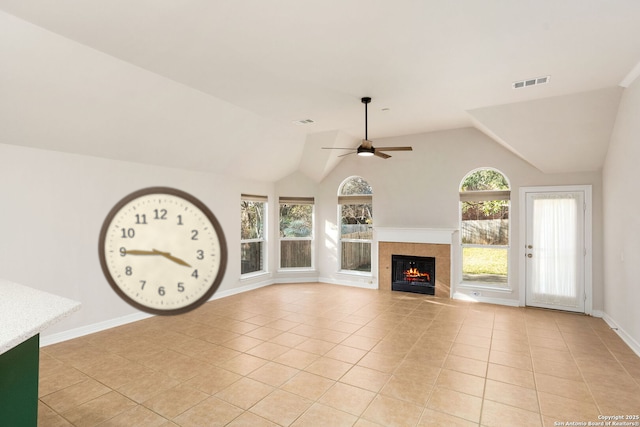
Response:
3.45
